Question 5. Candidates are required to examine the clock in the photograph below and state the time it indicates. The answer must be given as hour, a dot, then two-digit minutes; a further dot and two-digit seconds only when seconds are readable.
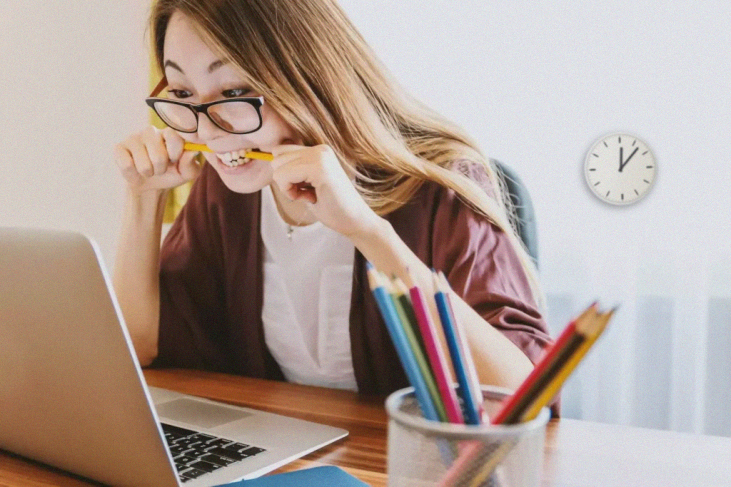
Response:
12.07
